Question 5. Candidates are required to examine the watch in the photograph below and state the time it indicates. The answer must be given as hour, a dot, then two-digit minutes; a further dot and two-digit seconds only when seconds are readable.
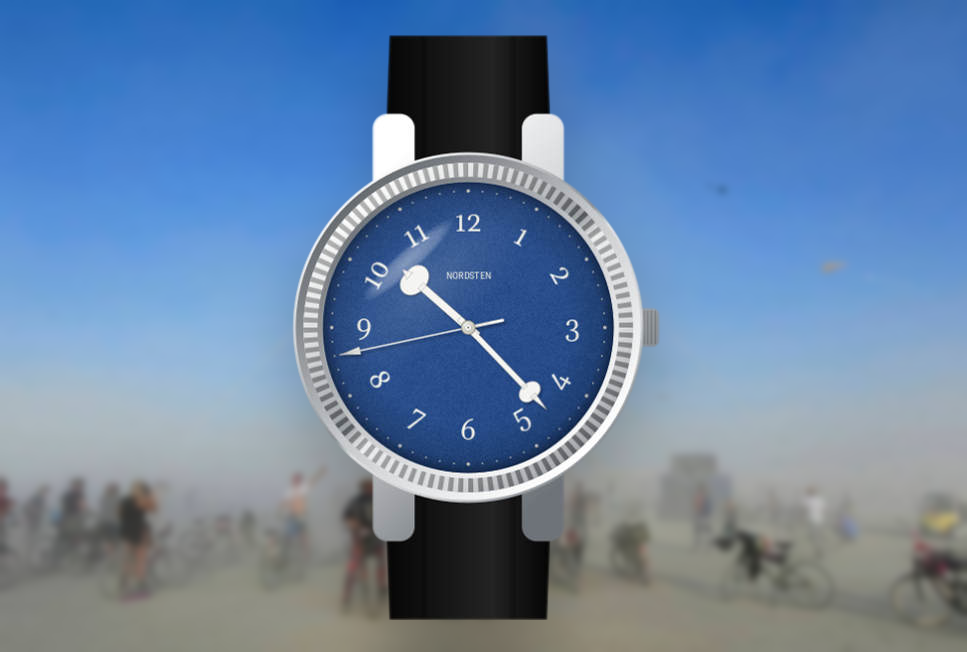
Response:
10.22.43
